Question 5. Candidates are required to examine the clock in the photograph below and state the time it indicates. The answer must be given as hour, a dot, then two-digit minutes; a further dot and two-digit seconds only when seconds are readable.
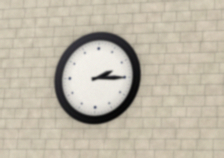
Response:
2.15
